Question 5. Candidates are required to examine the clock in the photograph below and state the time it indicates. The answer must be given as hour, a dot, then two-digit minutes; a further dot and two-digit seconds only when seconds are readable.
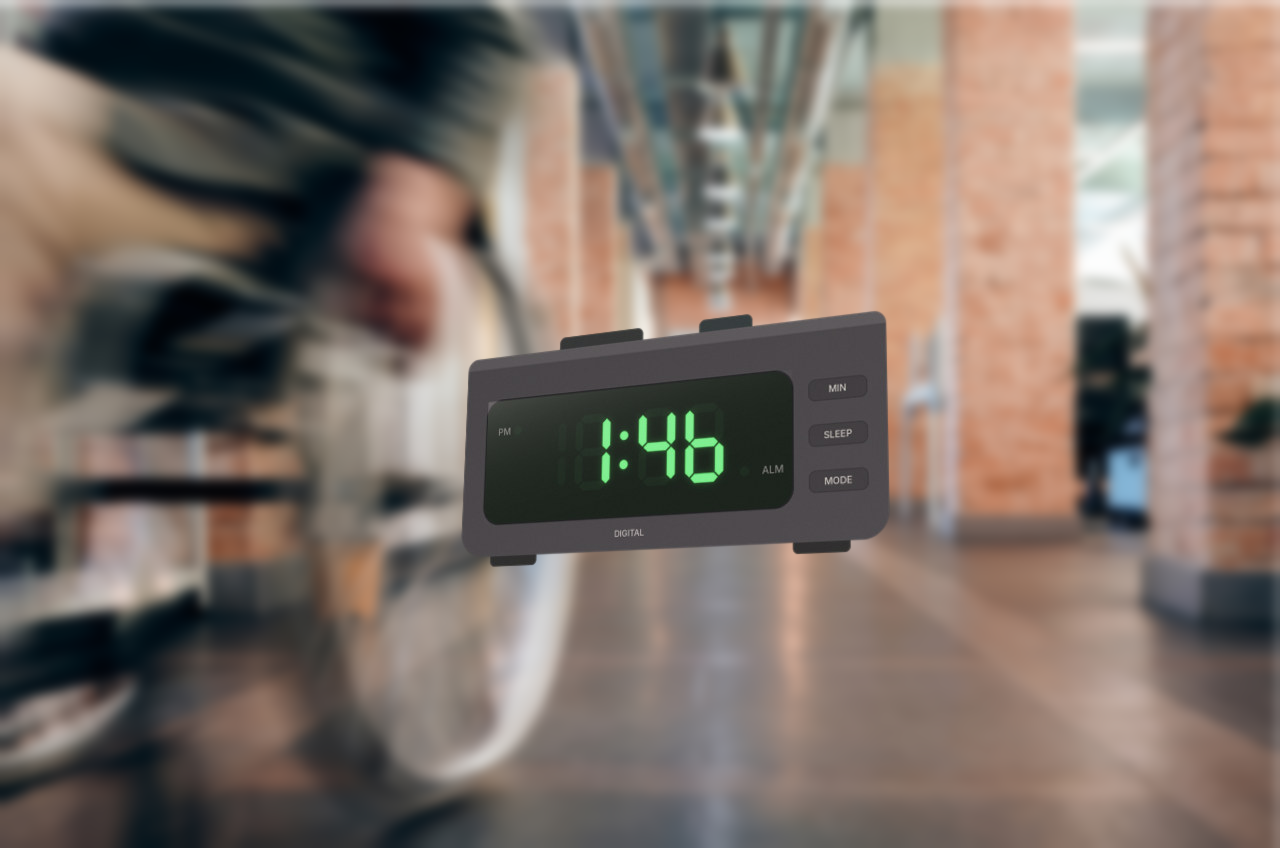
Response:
1.46
